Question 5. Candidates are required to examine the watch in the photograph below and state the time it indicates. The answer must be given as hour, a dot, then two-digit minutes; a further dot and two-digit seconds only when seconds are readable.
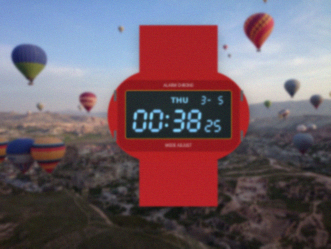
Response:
0.38.25
